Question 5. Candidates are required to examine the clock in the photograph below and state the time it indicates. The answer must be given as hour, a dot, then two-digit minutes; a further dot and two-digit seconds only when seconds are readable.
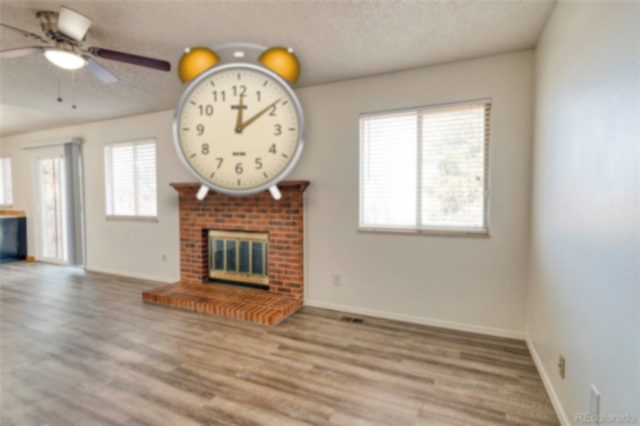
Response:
12.09
